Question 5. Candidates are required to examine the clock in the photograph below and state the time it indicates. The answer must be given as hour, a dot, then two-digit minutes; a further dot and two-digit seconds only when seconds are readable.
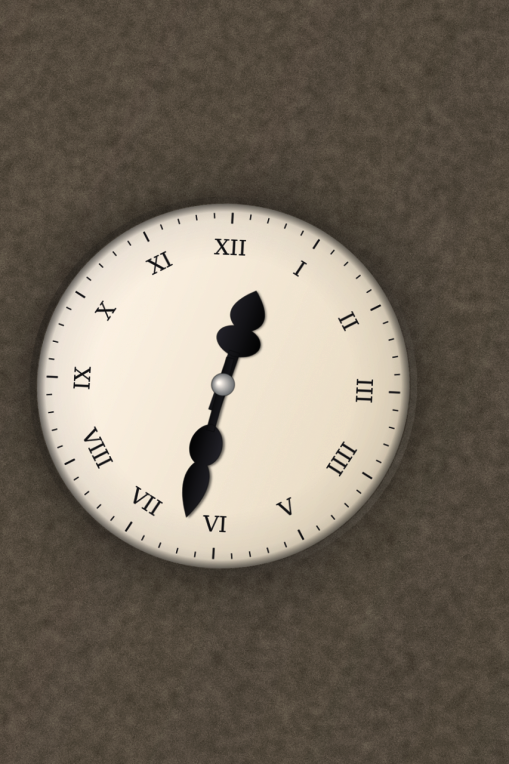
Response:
12.32
